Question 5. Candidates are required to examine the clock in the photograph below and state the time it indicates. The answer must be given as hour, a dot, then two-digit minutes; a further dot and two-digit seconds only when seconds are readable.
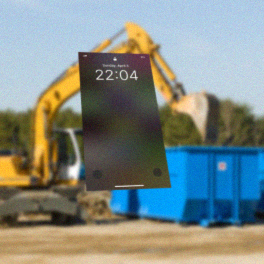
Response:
22.04
